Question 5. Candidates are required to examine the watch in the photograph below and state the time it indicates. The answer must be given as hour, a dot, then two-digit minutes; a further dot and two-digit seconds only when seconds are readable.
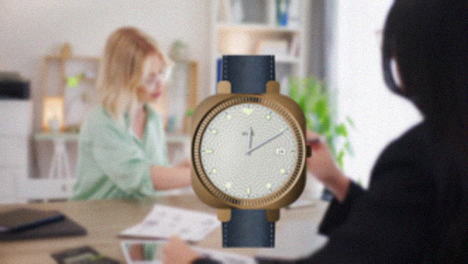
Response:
12.10
